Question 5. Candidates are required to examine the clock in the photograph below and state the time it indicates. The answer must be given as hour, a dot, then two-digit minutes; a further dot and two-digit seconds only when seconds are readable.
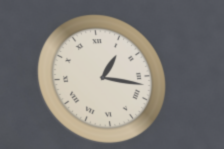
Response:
1.17
